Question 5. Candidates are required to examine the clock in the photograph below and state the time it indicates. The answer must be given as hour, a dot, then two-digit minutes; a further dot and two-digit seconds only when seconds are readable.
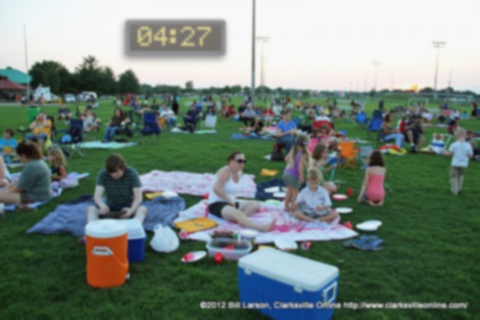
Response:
4.27
